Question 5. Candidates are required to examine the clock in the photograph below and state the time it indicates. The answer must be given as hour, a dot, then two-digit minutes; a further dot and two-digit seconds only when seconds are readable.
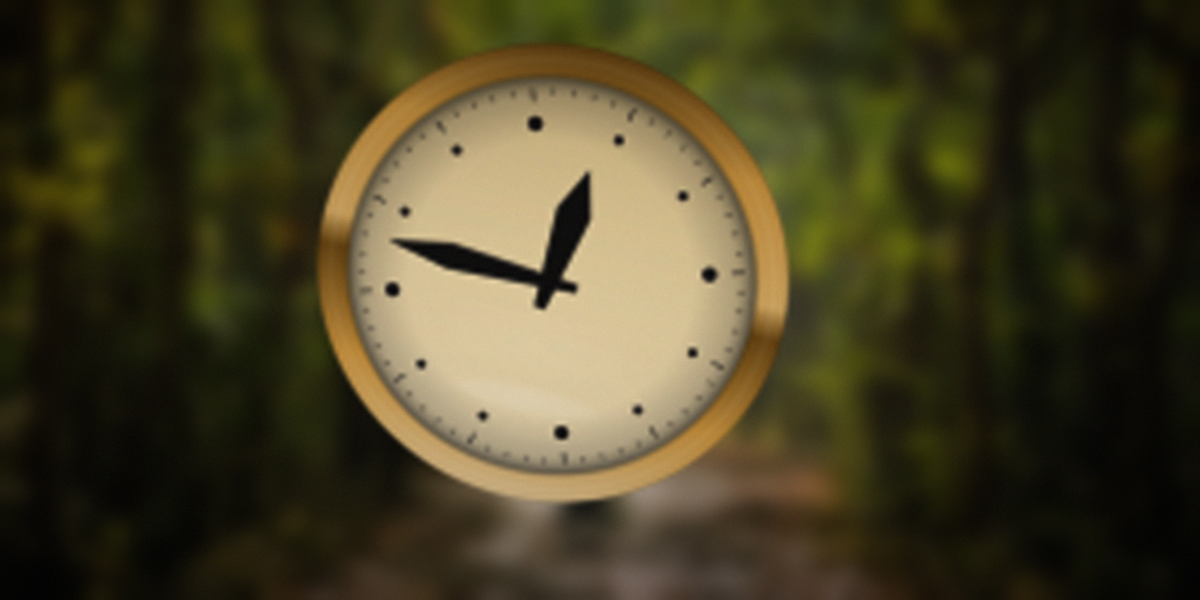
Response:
12.48
